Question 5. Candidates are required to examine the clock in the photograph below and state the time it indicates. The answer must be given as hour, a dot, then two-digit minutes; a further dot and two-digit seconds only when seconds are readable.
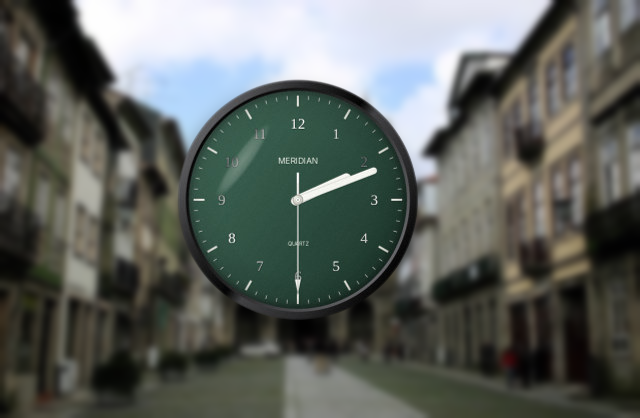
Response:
2.11.30
